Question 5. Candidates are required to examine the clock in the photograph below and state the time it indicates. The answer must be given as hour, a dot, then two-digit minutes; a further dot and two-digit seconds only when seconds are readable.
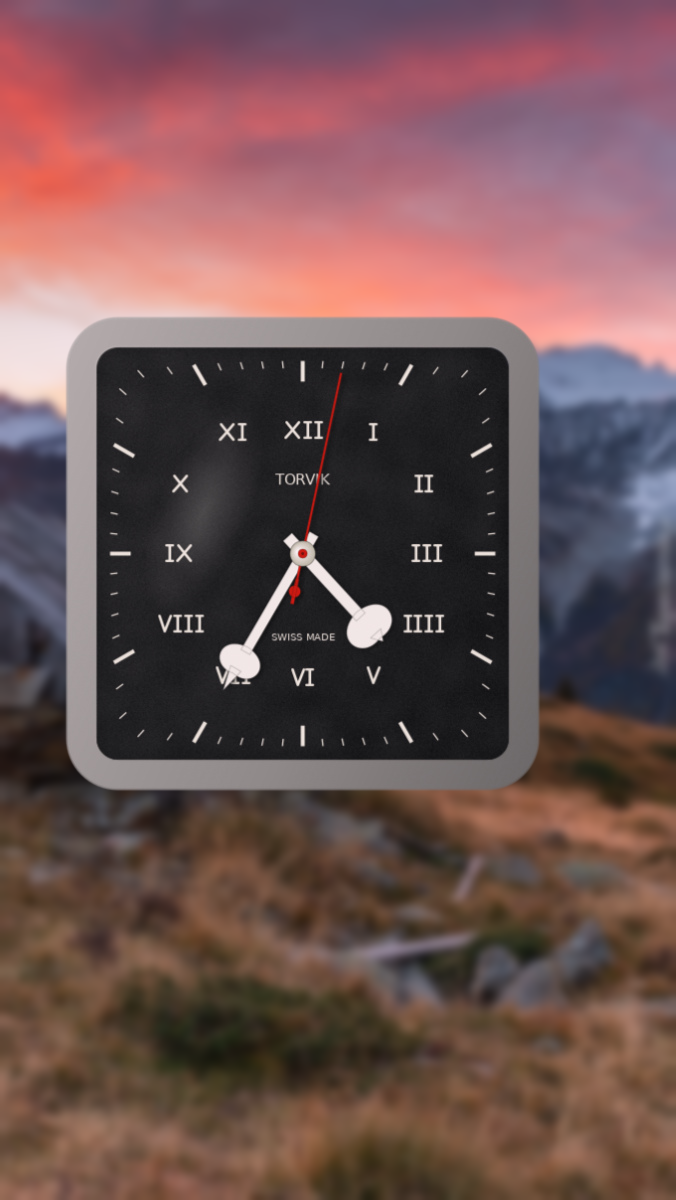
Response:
4.35.02
